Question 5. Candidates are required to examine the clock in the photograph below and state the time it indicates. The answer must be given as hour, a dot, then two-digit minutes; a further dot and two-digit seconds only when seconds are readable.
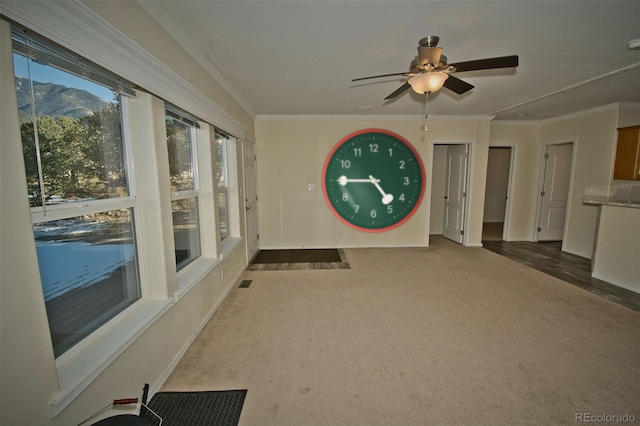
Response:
4.45
